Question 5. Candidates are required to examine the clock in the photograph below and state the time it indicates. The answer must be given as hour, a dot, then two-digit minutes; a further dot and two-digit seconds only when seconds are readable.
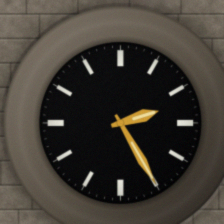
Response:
2.25
